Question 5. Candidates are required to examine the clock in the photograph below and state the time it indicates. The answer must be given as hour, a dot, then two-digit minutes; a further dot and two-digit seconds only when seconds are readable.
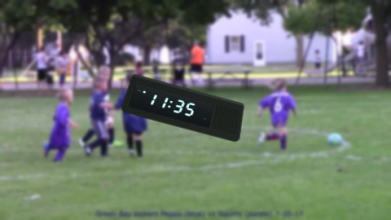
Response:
11.35
